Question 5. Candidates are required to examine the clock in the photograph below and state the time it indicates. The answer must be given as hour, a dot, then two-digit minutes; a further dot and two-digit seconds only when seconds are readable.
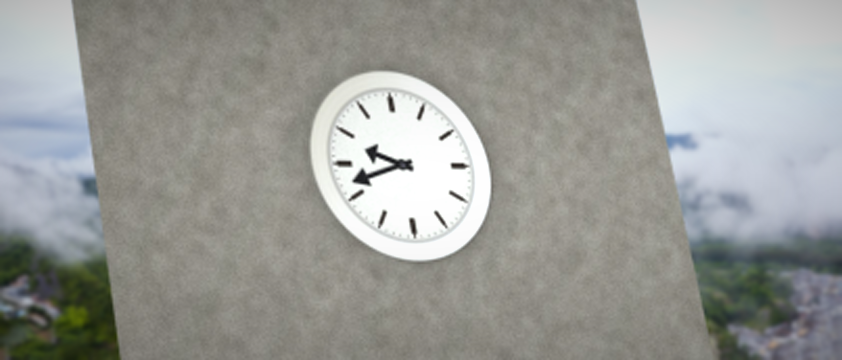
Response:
9.42
